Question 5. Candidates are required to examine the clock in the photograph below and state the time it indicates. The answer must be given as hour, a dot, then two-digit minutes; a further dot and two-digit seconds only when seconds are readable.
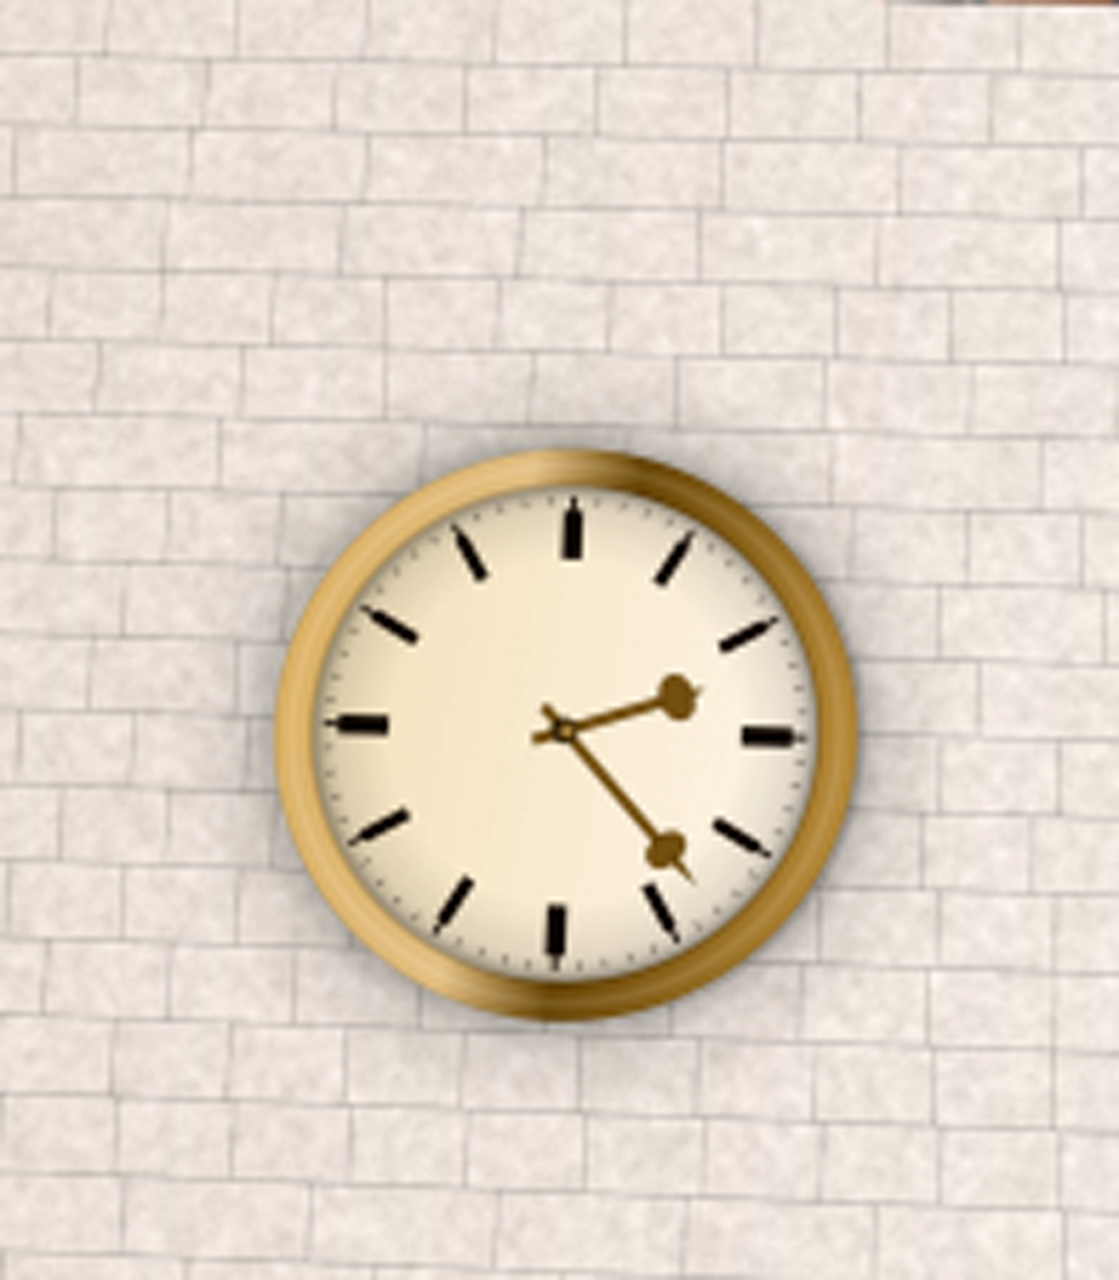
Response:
2.23
